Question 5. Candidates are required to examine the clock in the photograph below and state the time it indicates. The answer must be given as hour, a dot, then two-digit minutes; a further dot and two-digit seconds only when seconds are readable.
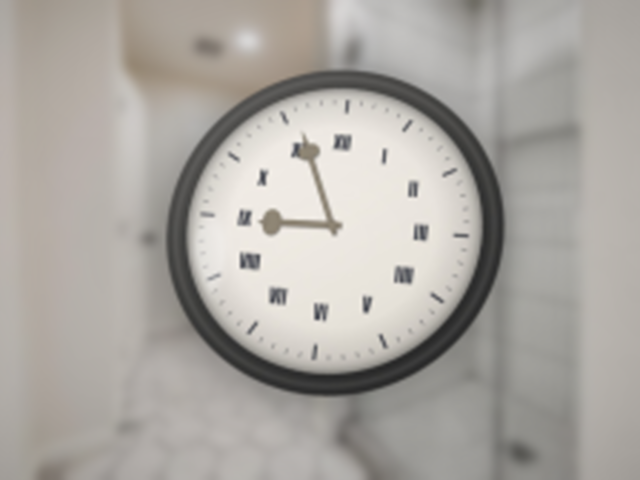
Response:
8.56
